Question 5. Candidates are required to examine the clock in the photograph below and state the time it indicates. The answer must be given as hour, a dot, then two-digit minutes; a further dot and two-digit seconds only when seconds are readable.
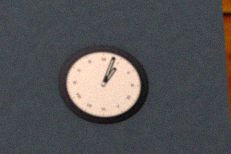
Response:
1.03
